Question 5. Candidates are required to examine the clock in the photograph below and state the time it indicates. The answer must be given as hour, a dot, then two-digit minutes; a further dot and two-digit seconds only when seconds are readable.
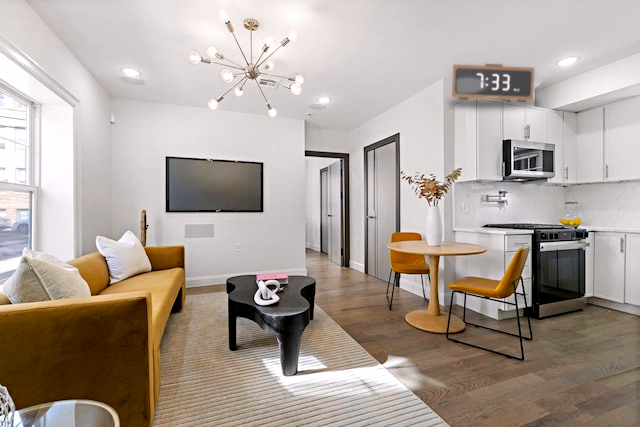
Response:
7.33
